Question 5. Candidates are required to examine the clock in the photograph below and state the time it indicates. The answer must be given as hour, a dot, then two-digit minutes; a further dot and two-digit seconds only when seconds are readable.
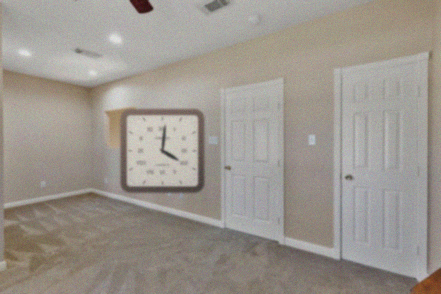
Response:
4.01
